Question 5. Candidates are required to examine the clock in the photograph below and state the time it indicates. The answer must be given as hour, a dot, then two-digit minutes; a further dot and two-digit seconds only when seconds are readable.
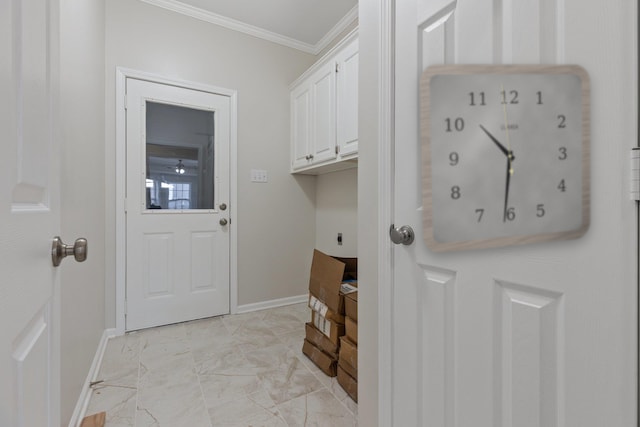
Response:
10.30.59
